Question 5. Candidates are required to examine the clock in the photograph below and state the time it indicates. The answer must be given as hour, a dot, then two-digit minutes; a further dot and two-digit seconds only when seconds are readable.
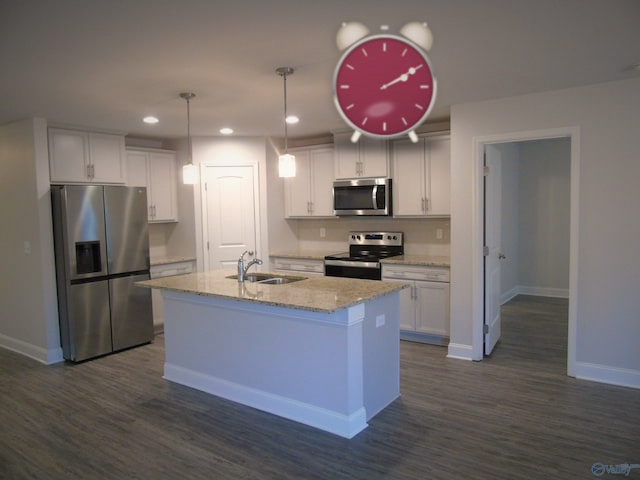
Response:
2.10
